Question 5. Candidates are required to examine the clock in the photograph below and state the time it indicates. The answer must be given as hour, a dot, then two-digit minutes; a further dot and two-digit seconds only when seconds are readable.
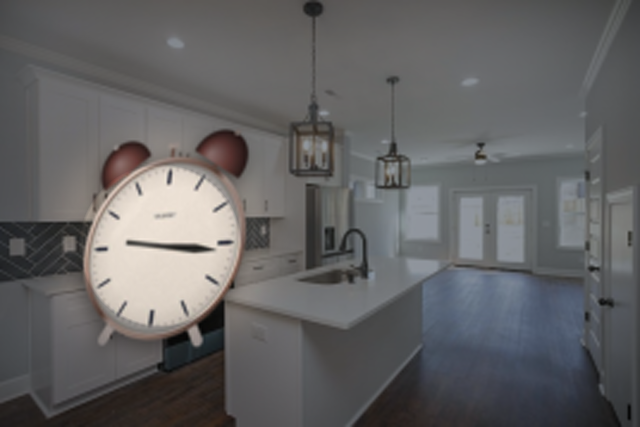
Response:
9.16
